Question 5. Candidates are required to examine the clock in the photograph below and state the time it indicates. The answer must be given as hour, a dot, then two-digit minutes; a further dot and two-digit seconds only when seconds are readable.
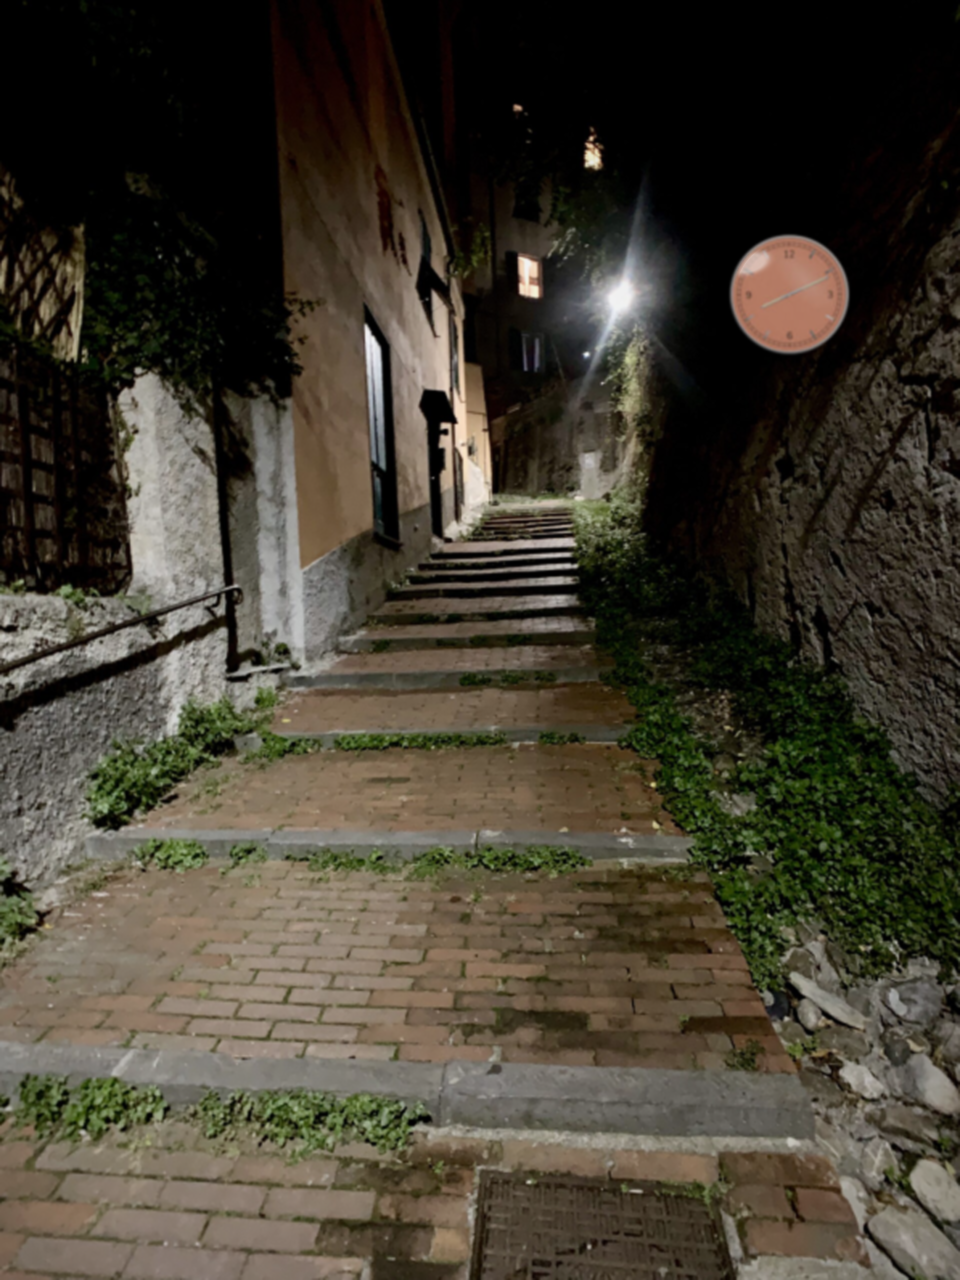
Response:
8.11
